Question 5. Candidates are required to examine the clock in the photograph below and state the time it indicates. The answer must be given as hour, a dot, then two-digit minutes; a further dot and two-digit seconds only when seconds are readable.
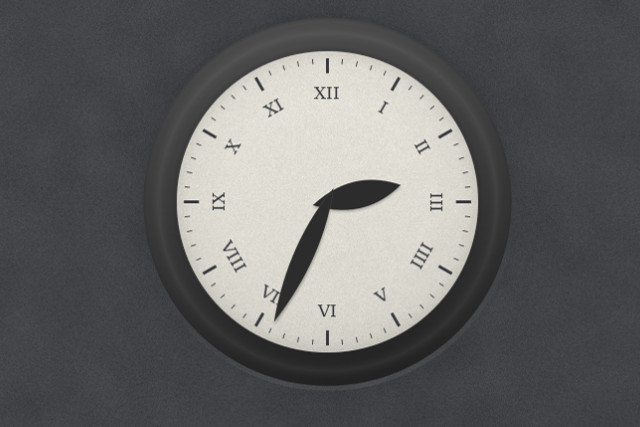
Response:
2.34
